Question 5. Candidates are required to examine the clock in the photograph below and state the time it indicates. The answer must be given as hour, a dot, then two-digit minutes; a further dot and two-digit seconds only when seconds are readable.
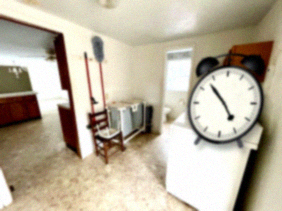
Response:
4.53
